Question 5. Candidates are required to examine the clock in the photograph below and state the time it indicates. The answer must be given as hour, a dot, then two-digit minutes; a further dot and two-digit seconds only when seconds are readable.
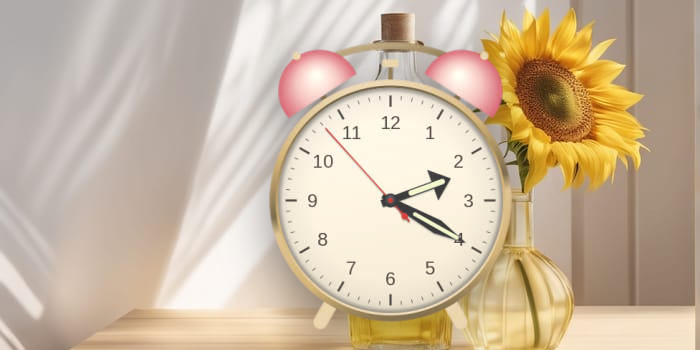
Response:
2.19.53
